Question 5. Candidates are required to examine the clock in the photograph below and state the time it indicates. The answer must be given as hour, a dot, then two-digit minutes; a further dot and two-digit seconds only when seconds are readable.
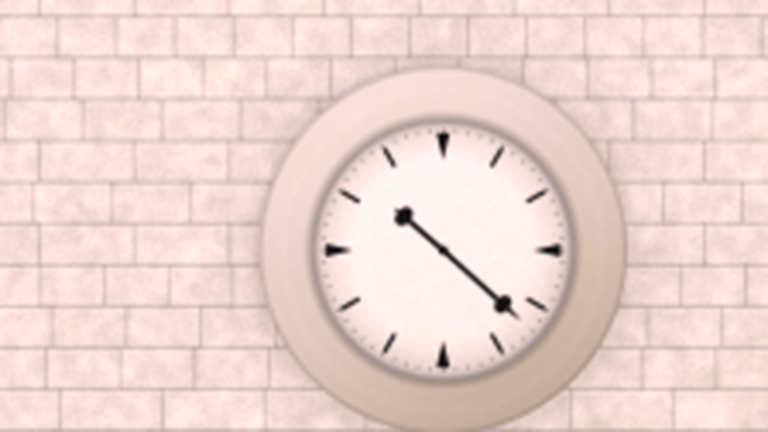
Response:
10.22
